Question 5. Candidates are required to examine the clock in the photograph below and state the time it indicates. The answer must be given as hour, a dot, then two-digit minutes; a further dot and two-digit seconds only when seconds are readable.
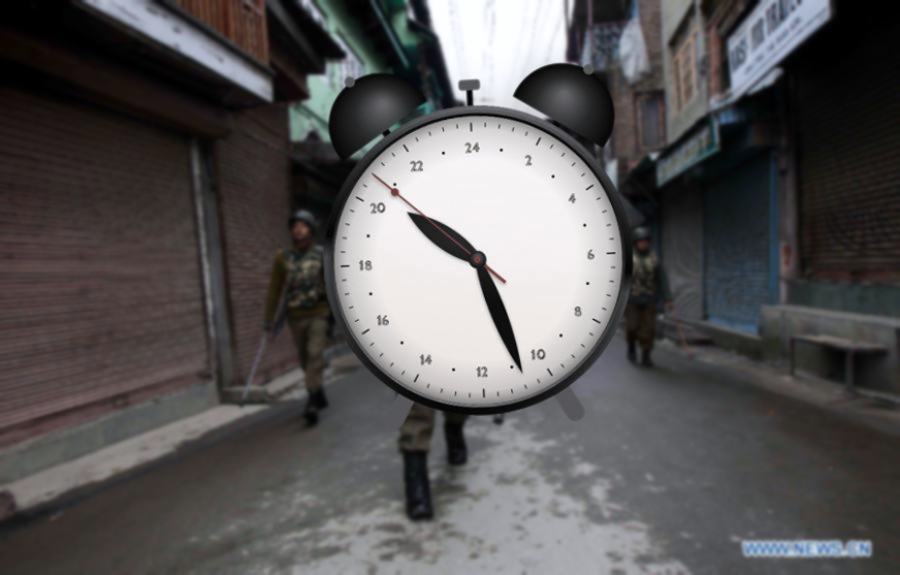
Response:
20.26.52
